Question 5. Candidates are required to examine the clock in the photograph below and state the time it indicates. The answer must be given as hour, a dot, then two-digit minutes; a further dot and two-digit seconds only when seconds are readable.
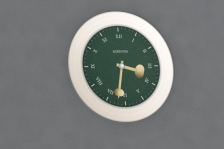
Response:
3.32
